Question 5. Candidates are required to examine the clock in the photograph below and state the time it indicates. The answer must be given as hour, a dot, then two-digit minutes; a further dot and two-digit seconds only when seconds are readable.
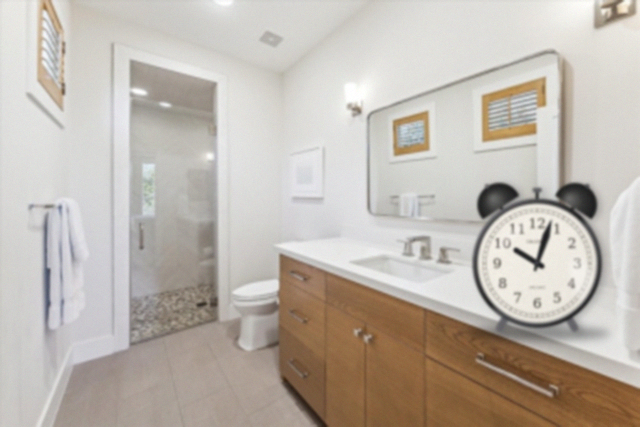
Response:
10.03
